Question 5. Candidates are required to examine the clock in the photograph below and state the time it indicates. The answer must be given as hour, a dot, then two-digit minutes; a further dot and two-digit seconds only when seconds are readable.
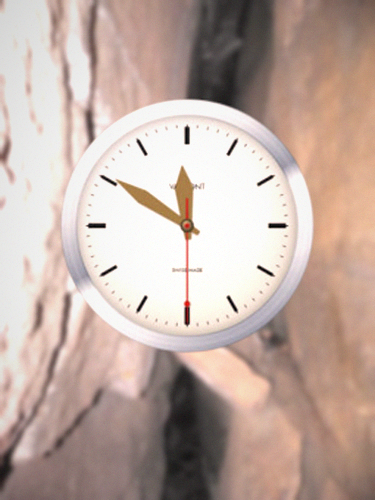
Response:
11.50.30
